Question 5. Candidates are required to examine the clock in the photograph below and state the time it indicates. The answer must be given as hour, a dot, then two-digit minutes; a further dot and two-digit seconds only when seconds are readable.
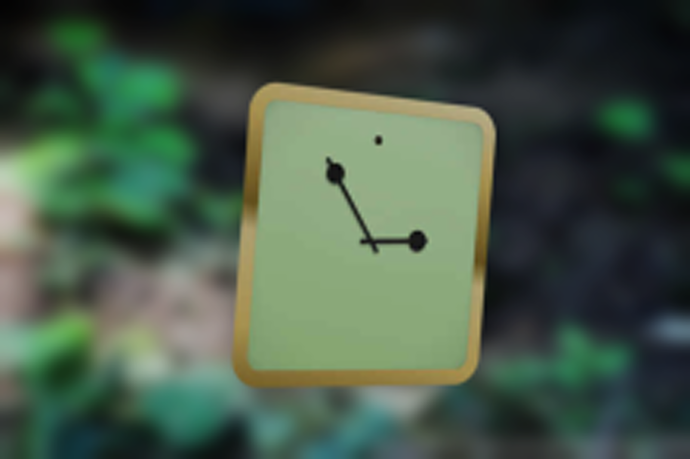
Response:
2.54
